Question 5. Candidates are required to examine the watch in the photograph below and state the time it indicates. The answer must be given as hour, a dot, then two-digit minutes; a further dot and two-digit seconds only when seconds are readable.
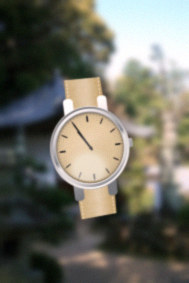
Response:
10.55
